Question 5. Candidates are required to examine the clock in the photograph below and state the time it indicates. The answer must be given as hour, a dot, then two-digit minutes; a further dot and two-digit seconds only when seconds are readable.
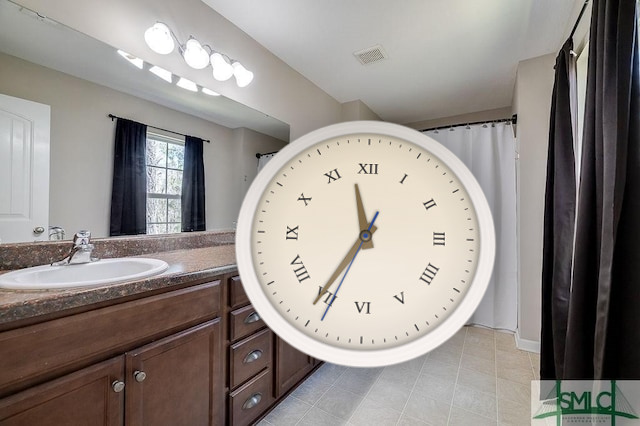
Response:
11.35.34
